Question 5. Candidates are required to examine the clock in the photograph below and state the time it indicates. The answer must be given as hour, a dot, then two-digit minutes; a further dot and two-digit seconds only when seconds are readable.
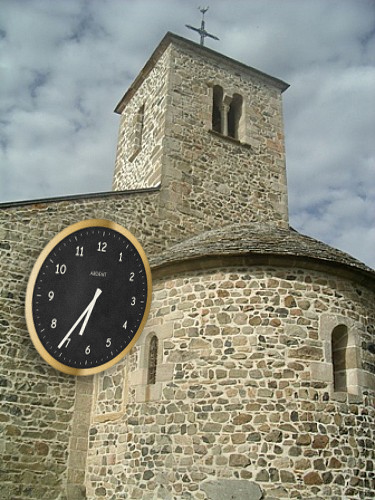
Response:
6.36
